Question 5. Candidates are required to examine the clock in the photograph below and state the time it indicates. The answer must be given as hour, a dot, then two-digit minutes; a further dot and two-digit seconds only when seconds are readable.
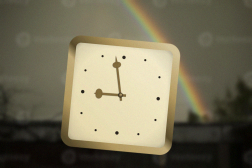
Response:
8.58
